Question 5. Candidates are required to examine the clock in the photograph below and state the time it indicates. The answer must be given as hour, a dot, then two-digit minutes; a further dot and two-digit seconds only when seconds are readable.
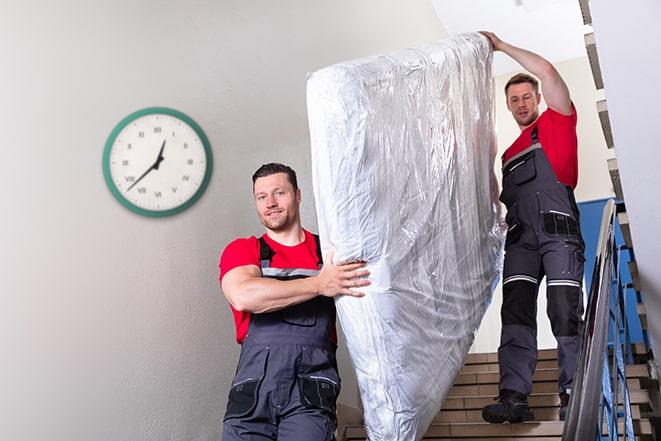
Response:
12.38
